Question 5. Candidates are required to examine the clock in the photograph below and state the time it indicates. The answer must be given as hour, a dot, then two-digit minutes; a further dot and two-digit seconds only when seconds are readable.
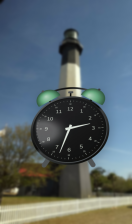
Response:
2.33
